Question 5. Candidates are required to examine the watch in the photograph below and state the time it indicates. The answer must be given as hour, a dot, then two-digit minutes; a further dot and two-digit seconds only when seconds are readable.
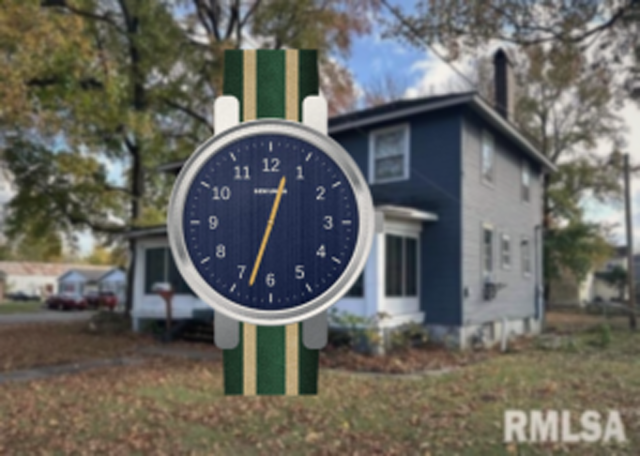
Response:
12.33
